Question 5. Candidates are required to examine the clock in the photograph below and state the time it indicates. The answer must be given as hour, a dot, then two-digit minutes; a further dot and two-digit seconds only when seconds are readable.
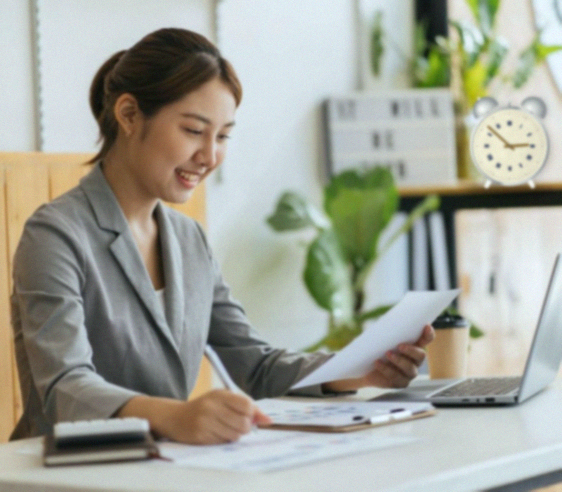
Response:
2.52
